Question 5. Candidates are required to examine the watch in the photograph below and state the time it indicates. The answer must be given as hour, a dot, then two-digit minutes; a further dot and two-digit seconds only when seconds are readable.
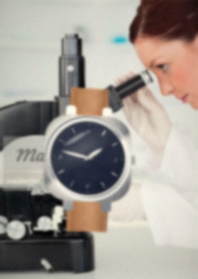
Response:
1.47
